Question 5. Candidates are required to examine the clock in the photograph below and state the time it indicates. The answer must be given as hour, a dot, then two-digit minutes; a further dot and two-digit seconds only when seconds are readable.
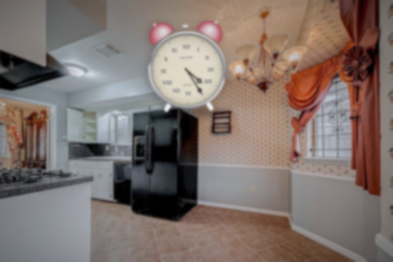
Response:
4.25
